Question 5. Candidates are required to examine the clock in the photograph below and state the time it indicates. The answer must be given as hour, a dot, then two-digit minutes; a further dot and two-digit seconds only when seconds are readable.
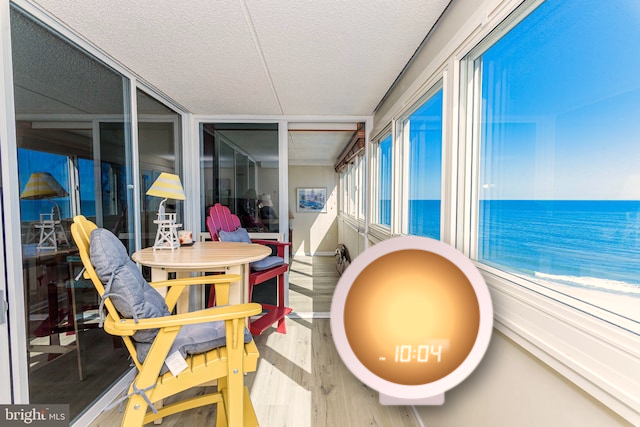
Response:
10.04
